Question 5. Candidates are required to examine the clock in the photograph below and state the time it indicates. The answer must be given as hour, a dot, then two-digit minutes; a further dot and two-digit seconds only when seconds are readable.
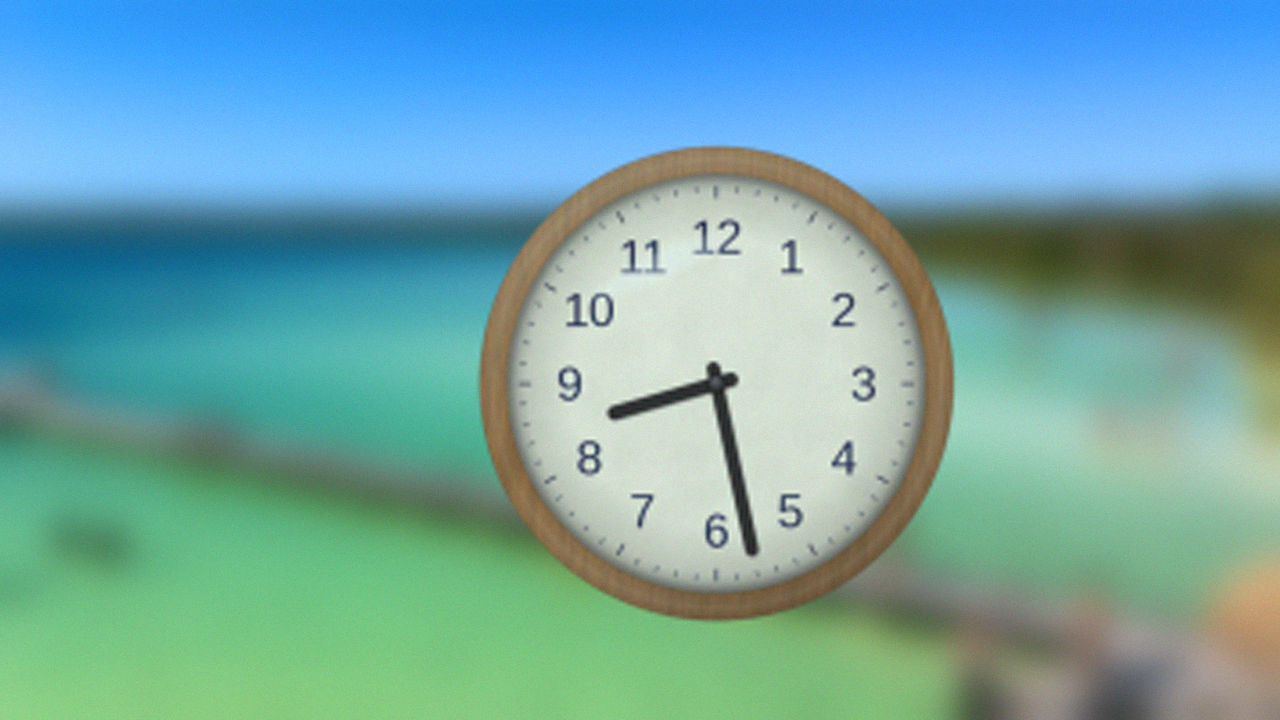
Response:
8.28
